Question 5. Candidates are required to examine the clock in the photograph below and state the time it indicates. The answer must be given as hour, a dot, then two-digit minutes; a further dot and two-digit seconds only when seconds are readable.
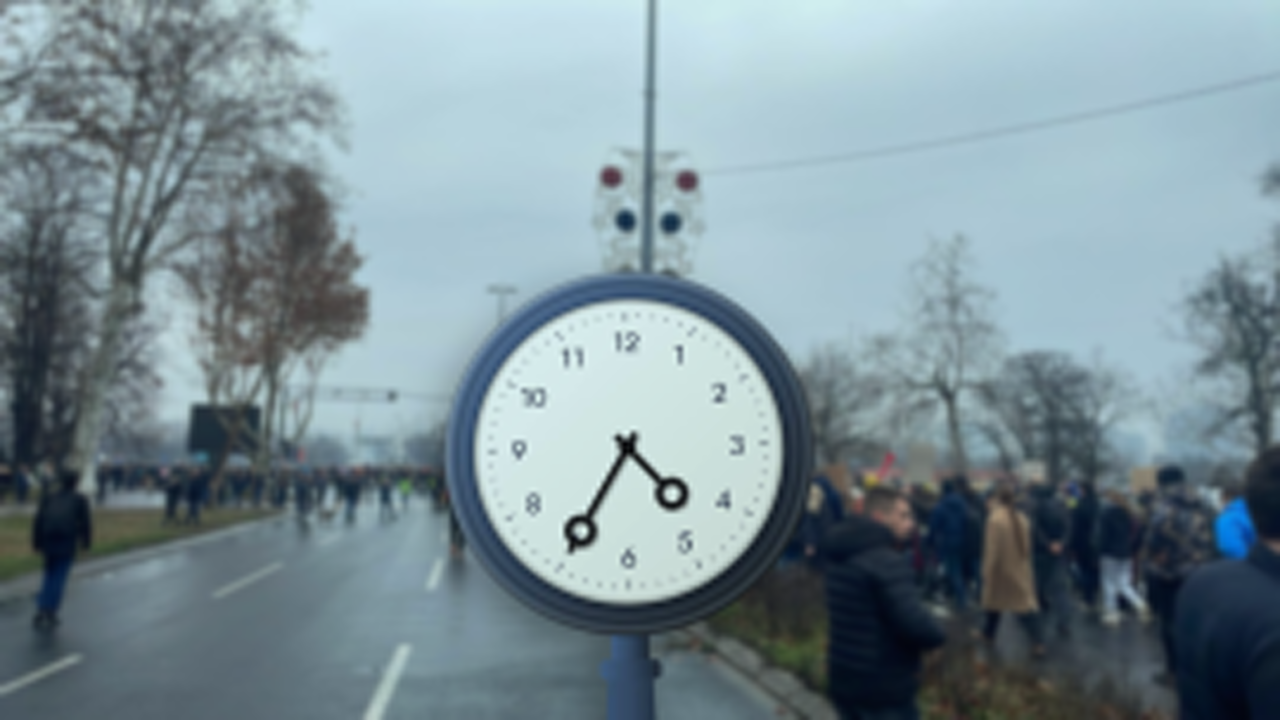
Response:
4.35
